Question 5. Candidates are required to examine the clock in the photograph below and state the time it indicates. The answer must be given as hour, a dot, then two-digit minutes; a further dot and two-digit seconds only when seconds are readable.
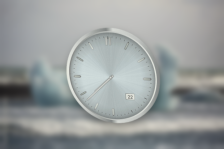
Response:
7.38
